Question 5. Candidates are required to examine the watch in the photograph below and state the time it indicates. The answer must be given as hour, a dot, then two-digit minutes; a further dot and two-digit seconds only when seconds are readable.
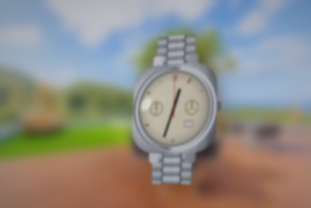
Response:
12.33
